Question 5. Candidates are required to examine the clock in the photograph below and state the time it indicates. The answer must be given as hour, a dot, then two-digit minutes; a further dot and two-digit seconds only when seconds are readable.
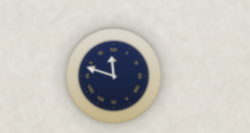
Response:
11.48
